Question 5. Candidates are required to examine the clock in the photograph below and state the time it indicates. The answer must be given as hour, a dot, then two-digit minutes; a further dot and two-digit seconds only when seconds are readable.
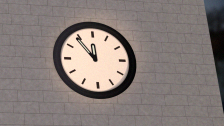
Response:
11.54
